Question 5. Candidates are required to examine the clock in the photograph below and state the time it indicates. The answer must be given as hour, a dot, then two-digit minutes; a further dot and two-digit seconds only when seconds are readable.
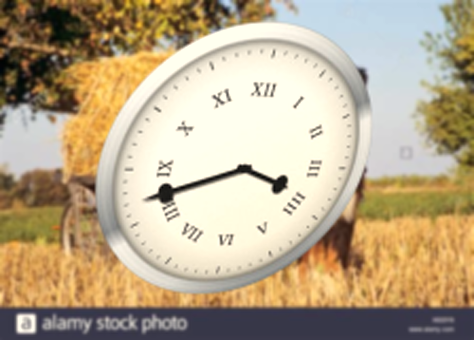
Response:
3.42
